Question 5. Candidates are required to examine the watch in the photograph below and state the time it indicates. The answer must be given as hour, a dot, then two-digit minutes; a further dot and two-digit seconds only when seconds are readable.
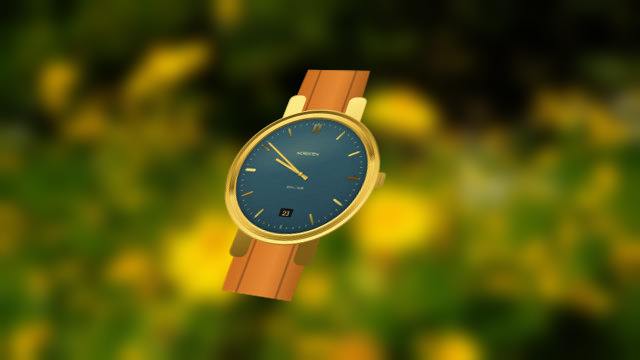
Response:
9.51
